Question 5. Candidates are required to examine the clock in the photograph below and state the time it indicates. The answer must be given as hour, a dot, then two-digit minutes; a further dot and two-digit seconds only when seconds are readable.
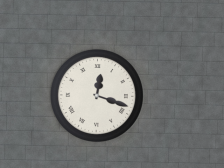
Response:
12.18
